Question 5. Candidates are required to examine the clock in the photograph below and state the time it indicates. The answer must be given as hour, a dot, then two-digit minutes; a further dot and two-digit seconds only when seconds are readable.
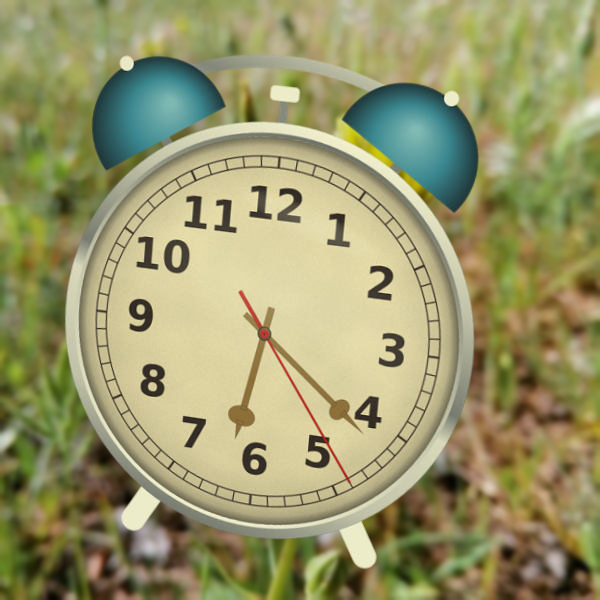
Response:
6.21.24
